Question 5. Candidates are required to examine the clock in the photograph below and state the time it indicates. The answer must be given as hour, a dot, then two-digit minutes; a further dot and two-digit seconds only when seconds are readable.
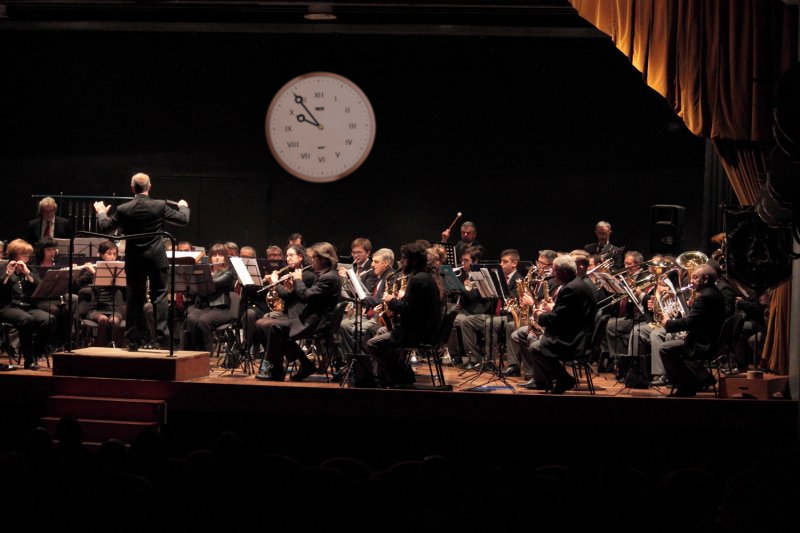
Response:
9.54
